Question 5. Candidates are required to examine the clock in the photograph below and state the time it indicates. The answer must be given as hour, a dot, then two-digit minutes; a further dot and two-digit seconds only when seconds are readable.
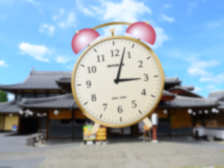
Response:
3.03
